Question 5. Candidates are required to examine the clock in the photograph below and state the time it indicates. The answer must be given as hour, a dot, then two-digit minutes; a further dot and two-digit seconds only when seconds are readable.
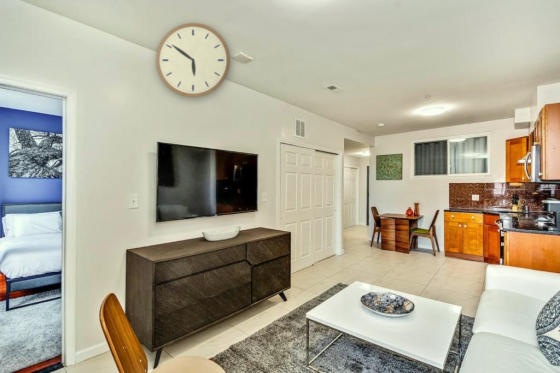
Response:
5.51
